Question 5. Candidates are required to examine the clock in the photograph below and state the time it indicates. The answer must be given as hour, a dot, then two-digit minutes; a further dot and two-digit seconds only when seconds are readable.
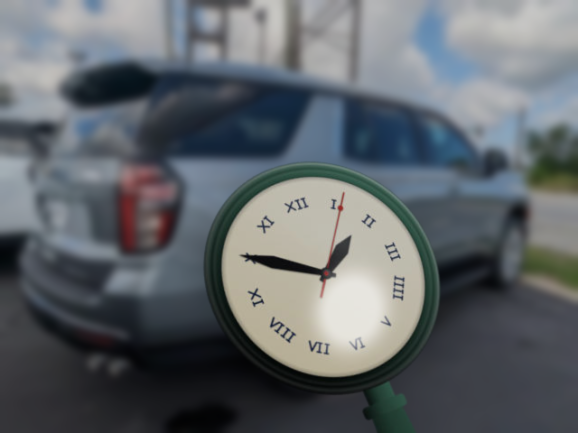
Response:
1.50.06
